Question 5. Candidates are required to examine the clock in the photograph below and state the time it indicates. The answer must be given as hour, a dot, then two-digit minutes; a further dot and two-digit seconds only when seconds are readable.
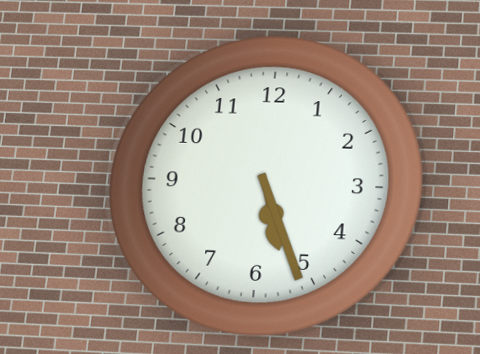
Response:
5.26
